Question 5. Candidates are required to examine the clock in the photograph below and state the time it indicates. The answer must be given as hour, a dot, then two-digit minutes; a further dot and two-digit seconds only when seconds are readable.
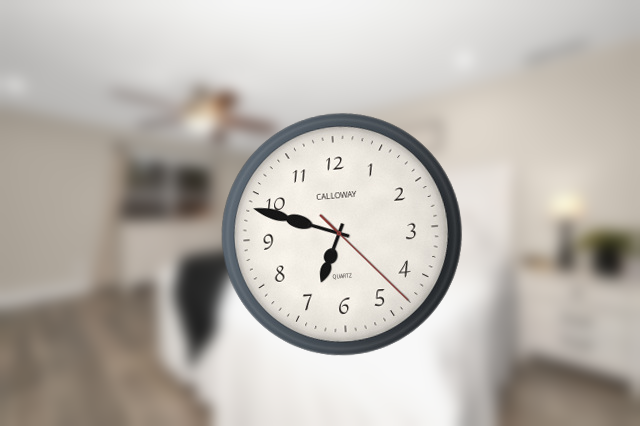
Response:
6.48.23
